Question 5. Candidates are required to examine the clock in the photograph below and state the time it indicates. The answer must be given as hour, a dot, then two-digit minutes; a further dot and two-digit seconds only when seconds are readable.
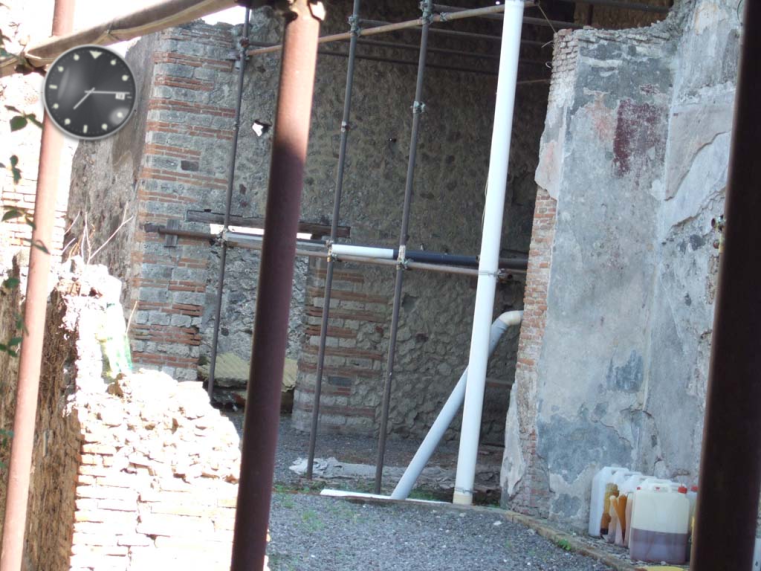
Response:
7.14
